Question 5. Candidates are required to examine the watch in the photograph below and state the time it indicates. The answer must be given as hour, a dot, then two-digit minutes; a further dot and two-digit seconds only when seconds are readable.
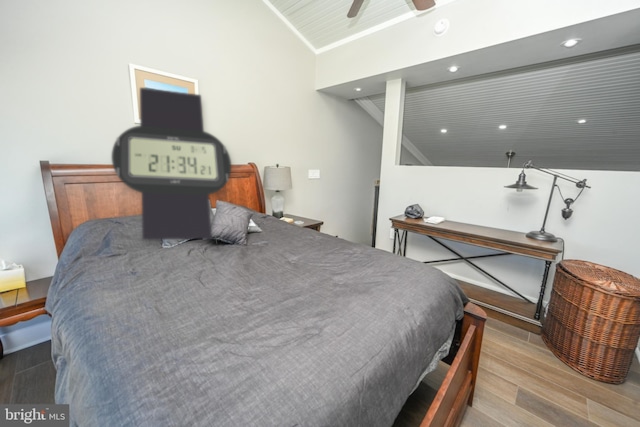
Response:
21.34
